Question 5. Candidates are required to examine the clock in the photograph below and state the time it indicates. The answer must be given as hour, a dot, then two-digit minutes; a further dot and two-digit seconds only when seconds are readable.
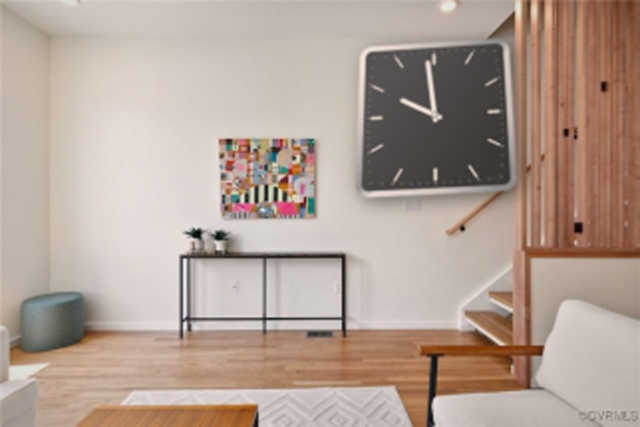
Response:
9.59
